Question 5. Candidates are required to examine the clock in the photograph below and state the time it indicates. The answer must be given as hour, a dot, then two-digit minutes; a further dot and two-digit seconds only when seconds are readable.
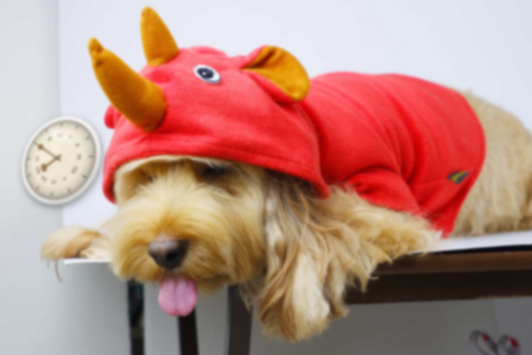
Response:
7.50
